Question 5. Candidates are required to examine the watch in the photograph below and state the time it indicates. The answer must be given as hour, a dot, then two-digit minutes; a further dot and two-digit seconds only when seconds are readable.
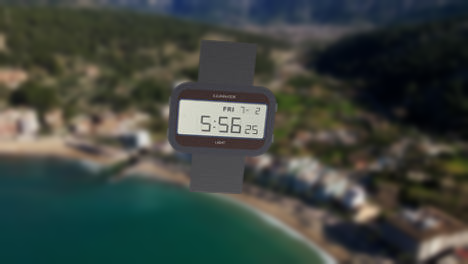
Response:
5.56.25
